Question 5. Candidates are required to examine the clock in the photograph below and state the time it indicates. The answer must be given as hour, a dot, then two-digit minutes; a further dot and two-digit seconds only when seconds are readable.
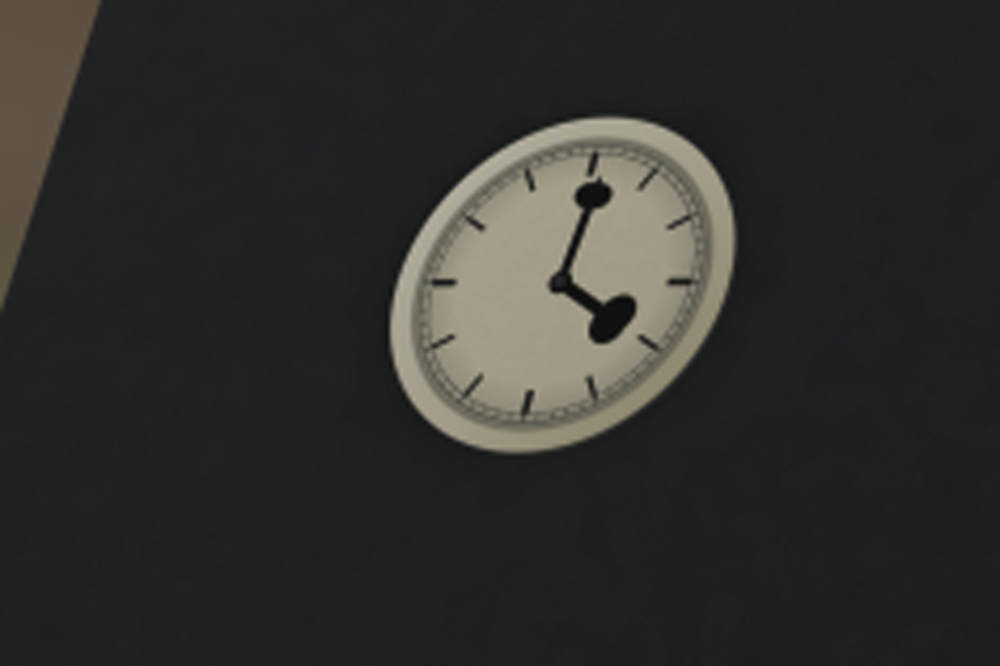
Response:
4.01
